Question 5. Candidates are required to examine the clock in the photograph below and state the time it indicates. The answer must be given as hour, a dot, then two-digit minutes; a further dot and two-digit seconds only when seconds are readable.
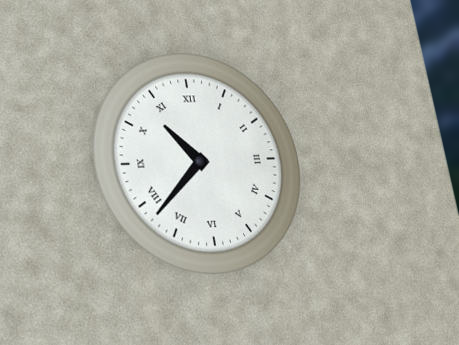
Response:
10.38
